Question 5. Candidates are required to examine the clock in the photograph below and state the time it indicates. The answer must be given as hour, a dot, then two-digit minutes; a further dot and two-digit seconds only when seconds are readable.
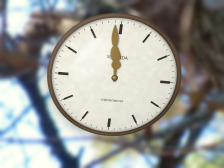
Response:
11.59
